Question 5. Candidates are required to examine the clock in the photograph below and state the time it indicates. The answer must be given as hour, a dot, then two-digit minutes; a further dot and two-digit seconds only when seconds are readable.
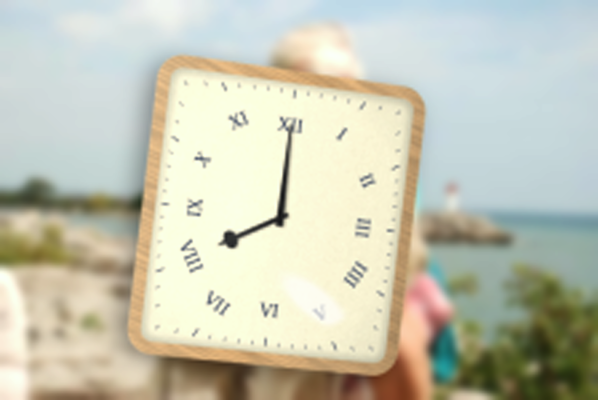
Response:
8.00
